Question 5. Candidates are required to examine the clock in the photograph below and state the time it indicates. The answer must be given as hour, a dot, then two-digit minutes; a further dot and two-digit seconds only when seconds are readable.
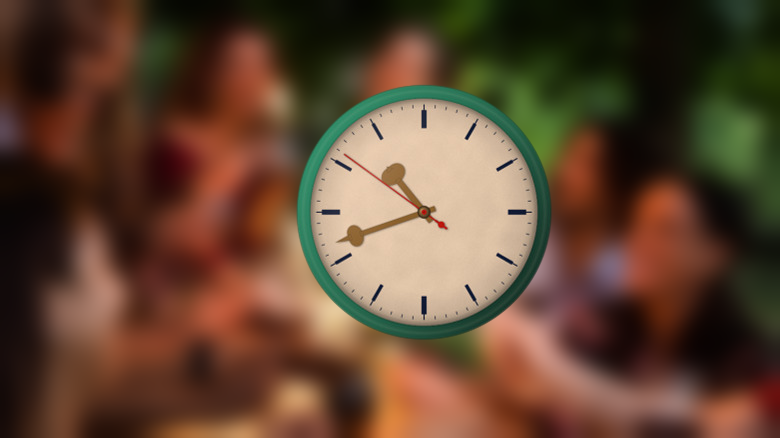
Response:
10.41.51
